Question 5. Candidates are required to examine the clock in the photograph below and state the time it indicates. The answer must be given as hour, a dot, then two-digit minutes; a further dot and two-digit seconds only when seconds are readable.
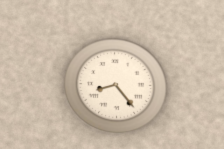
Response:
8.24
